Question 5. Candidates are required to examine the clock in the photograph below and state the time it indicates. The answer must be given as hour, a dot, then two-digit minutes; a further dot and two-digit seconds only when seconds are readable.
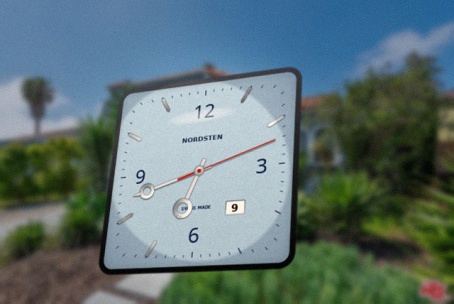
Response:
6.42.12
